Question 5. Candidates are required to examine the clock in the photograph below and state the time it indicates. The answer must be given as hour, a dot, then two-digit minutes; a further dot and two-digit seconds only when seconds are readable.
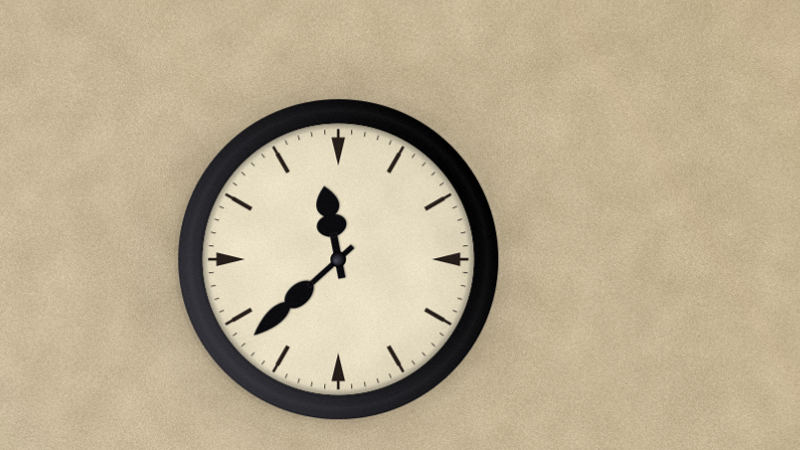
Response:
11.38
